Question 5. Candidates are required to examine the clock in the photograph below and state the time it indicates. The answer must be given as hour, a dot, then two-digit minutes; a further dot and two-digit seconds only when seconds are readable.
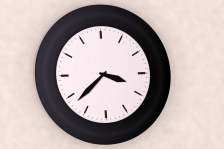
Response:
3.38
